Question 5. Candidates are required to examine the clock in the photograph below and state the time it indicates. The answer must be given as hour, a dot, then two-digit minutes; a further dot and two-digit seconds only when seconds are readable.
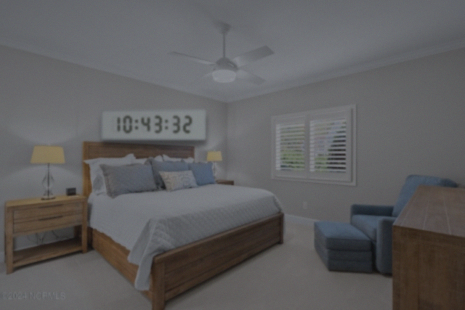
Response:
10.43.32
